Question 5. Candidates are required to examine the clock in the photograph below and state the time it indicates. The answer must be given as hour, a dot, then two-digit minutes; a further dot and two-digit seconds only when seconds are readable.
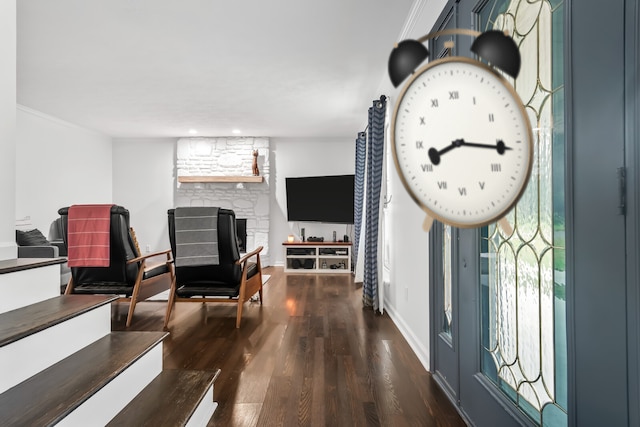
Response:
8.16
